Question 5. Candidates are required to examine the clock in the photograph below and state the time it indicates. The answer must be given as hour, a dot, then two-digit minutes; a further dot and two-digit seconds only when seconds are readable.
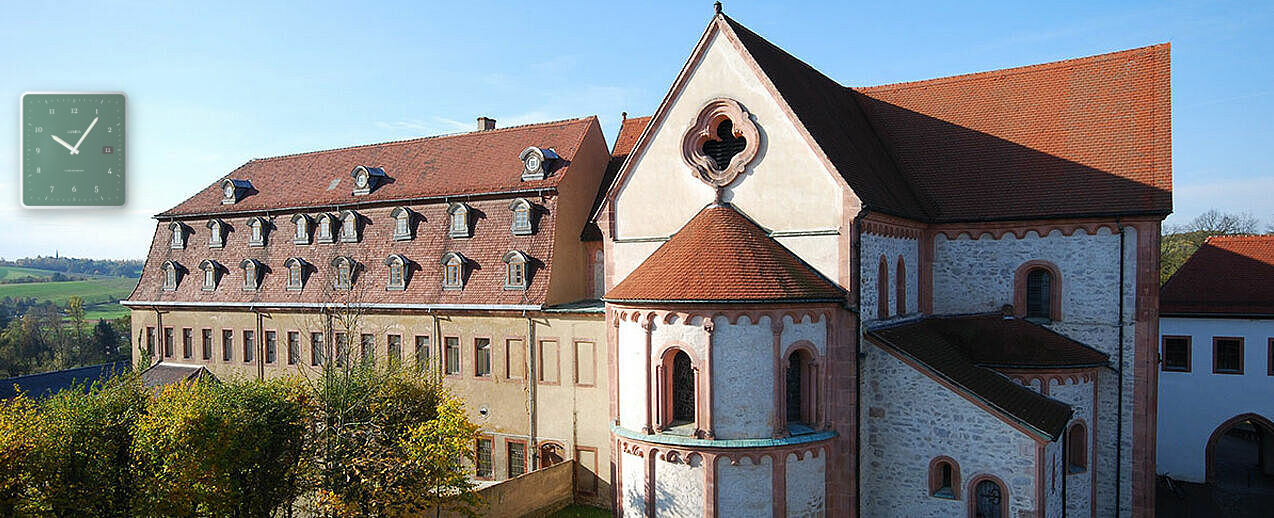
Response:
10.06
